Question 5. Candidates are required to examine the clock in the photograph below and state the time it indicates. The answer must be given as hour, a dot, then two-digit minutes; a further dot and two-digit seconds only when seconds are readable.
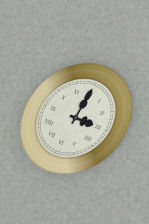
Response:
3.00
